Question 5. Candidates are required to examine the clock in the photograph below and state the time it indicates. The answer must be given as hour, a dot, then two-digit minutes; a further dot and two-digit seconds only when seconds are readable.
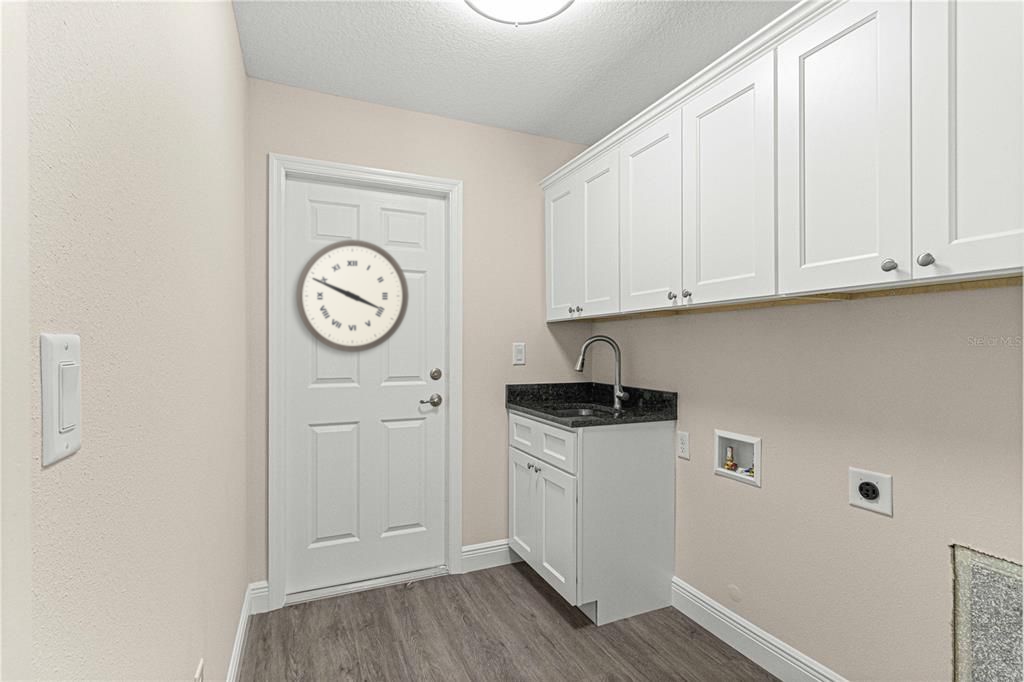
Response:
3.49
